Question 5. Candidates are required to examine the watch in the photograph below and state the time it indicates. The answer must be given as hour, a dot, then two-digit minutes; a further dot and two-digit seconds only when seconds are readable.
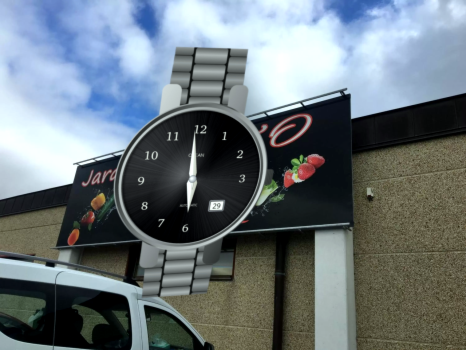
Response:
5.59
